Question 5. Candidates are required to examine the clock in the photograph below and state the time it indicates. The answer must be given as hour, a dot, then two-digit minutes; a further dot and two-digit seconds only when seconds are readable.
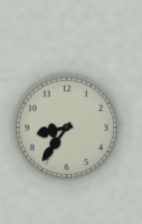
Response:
8.36
